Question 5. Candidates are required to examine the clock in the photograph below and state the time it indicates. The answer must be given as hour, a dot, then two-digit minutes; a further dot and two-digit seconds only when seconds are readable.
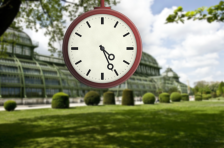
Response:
4.26
